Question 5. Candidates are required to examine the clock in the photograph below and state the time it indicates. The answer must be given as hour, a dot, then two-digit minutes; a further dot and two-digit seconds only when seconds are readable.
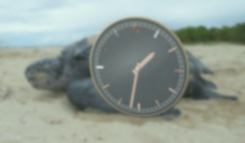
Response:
1.32
